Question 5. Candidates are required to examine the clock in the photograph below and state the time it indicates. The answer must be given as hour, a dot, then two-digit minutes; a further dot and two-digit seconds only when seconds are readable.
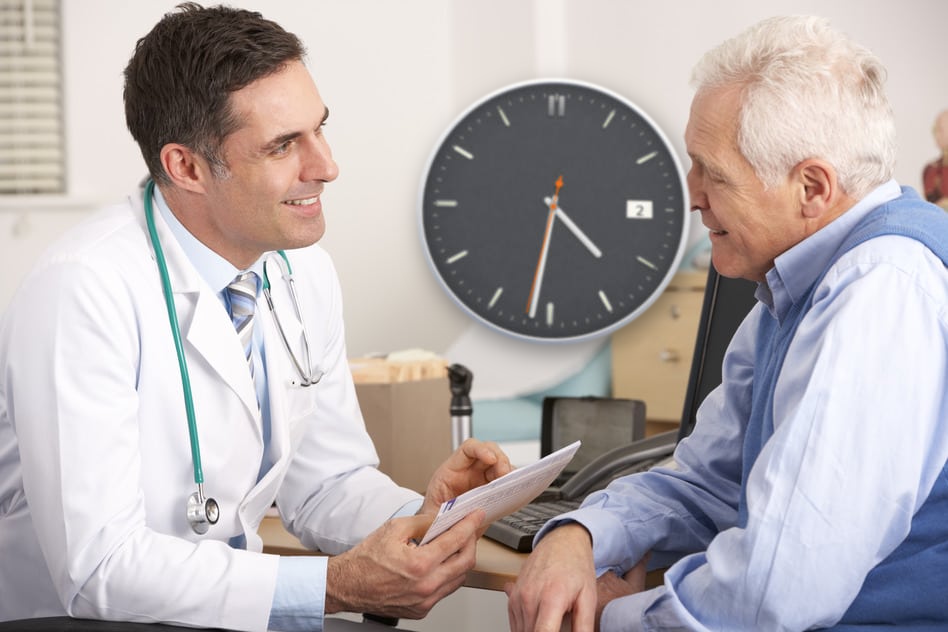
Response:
4.31.32
